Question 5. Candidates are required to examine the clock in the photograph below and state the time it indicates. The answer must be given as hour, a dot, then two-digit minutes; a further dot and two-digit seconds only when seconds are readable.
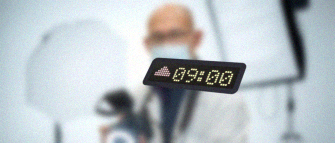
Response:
9.00
